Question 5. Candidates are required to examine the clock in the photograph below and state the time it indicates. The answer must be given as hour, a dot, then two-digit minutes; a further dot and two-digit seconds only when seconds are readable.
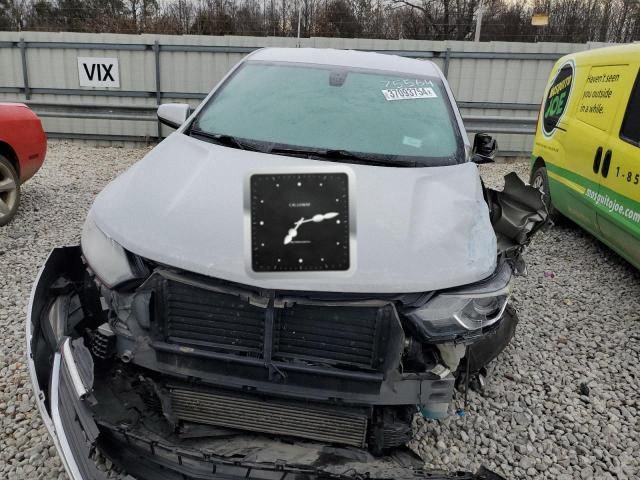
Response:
7.13
